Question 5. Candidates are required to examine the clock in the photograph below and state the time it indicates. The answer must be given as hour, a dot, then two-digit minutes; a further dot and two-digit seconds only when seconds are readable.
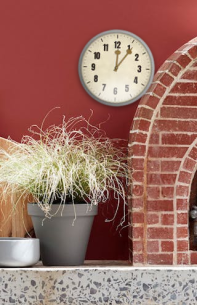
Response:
12.06
